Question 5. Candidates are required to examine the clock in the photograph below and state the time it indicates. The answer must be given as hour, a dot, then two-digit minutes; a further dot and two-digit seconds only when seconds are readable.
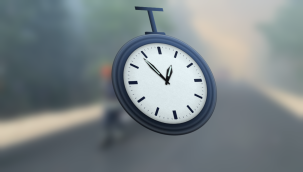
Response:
12.54
